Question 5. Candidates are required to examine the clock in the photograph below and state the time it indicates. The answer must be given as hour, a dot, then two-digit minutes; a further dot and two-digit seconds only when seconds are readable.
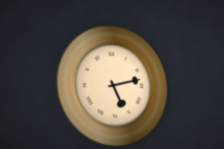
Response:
5.13
